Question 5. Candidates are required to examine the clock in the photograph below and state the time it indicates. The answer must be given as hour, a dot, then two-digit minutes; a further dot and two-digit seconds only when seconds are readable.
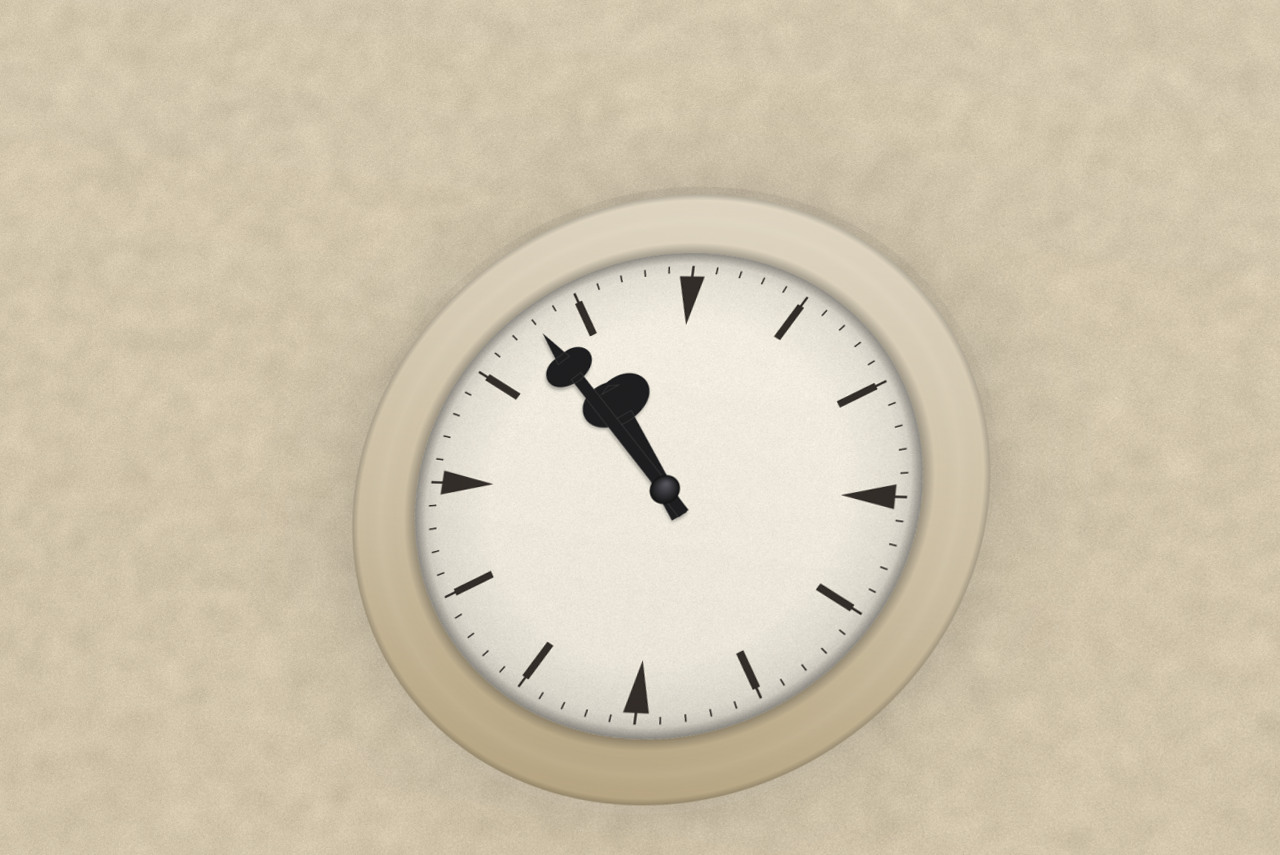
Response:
10.53
